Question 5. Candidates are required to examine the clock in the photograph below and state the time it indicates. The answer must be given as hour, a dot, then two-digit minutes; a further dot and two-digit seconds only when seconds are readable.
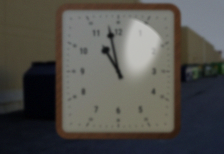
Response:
10.58
